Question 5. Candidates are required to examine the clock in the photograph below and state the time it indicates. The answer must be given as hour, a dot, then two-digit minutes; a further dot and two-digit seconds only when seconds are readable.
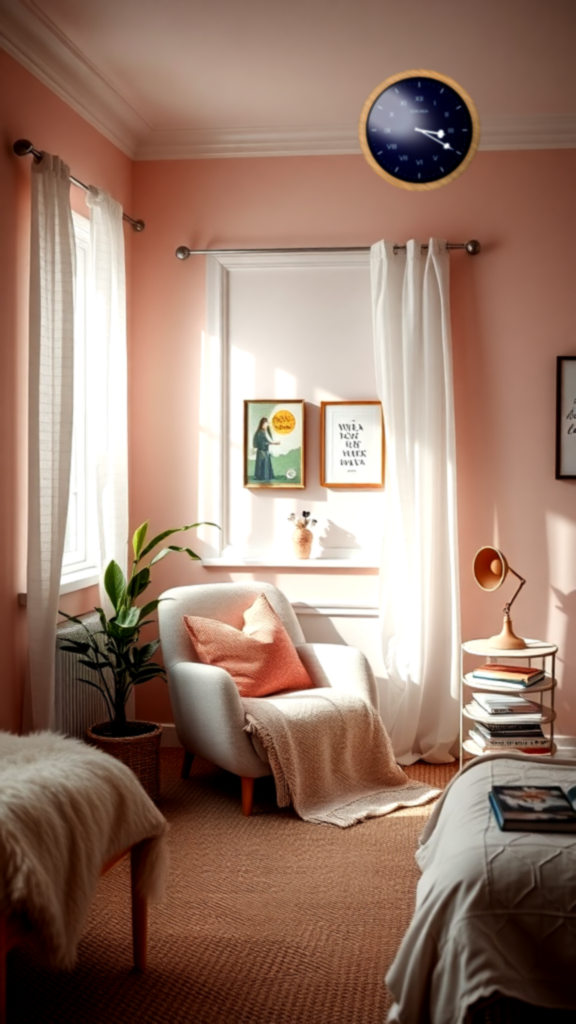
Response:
3.20
